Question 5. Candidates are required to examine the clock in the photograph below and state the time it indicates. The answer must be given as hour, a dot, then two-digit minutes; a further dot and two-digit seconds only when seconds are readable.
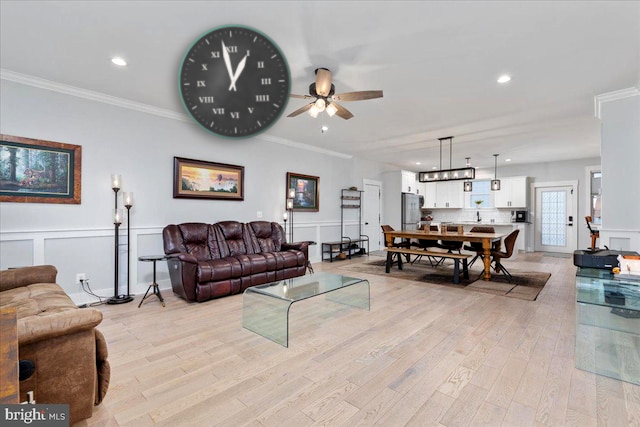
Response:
12.58
